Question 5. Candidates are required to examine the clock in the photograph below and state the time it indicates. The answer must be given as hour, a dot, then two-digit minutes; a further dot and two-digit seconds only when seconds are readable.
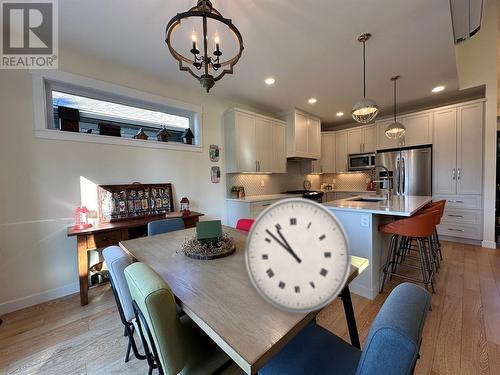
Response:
10.52
